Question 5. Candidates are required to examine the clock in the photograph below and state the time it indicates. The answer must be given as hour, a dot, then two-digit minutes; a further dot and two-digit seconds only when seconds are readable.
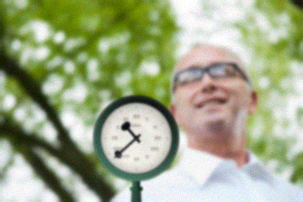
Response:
10.38
